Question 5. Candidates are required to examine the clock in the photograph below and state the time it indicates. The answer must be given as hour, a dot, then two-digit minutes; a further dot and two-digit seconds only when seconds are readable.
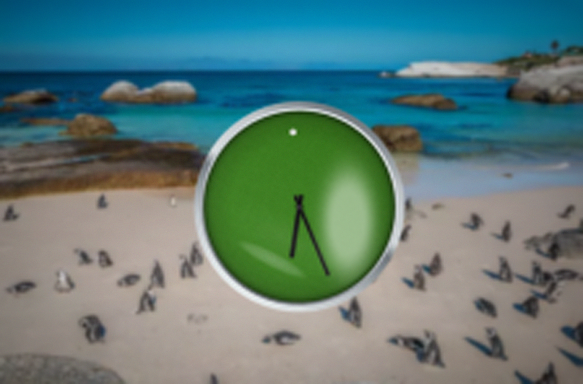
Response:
6.27
